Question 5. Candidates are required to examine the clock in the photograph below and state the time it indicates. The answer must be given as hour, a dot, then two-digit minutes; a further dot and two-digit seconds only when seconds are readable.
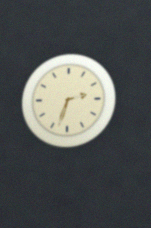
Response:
2.33
